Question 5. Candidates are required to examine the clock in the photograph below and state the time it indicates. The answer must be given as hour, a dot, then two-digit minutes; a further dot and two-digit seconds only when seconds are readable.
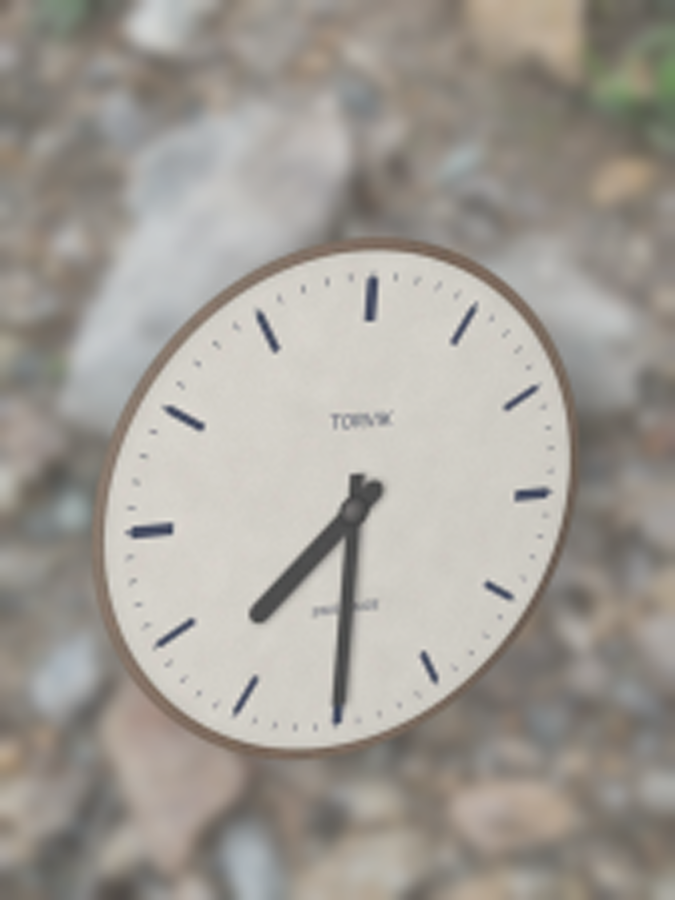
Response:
7.30
